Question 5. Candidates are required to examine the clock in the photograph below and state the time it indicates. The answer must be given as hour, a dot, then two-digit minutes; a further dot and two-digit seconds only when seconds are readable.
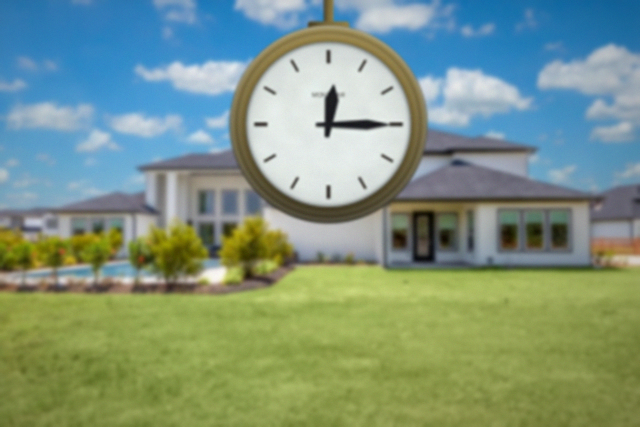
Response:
12.15
